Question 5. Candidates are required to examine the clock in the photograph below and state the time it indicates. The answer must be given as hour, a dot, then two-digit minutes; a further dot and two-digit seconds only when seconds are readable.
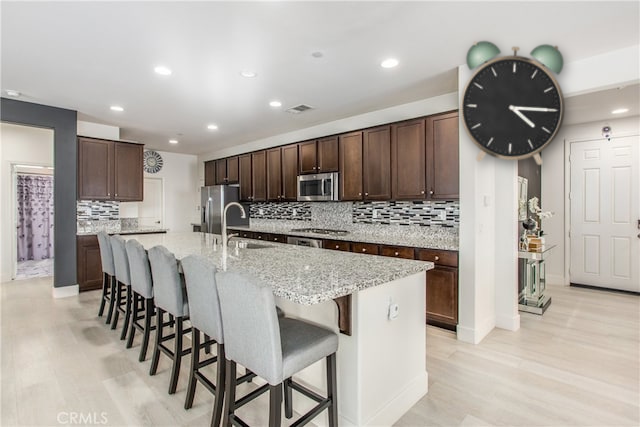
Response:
4.15
